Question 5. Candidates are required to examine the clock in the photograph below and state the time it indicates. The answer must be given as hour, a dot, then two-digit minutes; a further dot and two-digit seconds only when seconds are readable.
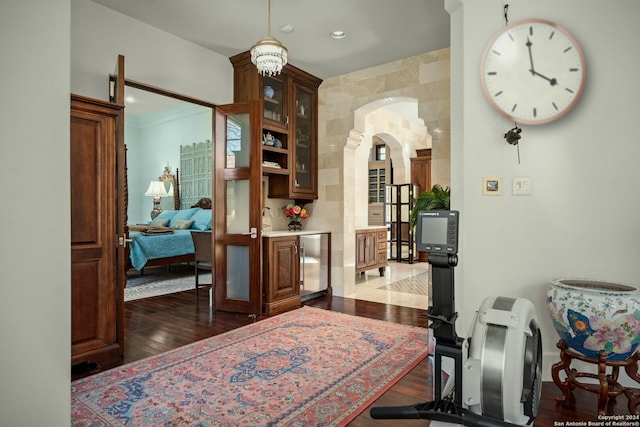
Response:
3.59
